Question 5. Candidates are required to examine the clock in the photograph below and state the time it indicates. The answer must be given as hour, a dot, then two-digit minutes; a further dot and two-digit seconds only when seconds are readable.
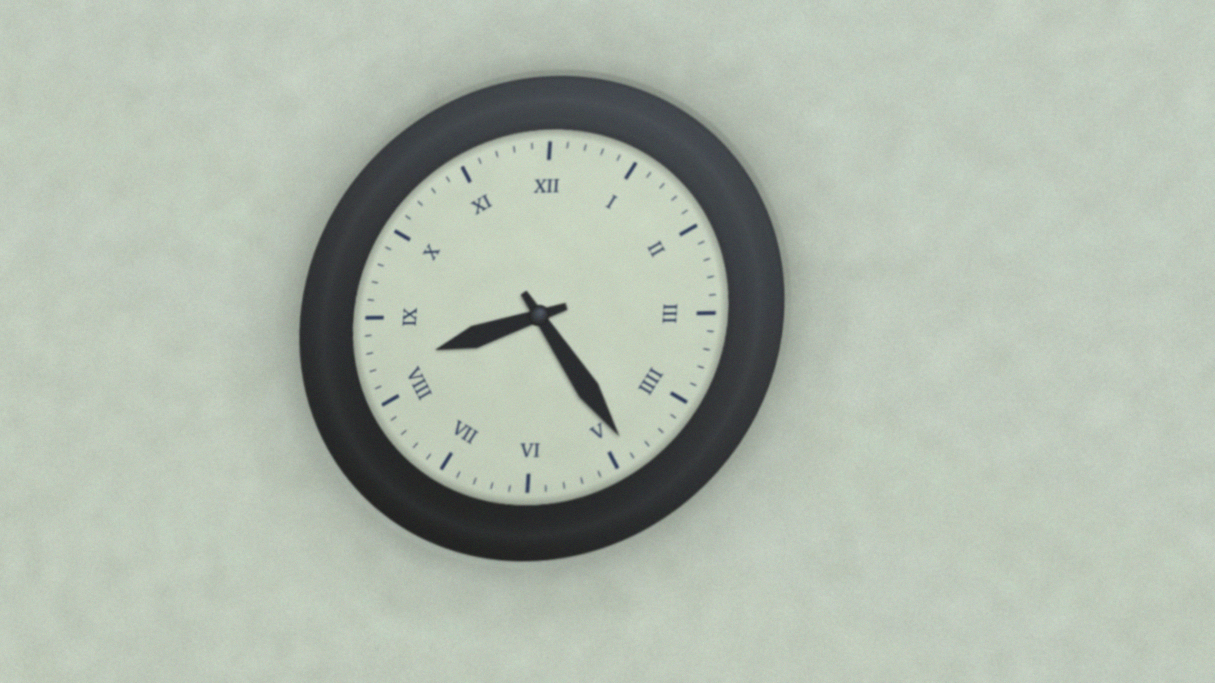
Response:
8.24
